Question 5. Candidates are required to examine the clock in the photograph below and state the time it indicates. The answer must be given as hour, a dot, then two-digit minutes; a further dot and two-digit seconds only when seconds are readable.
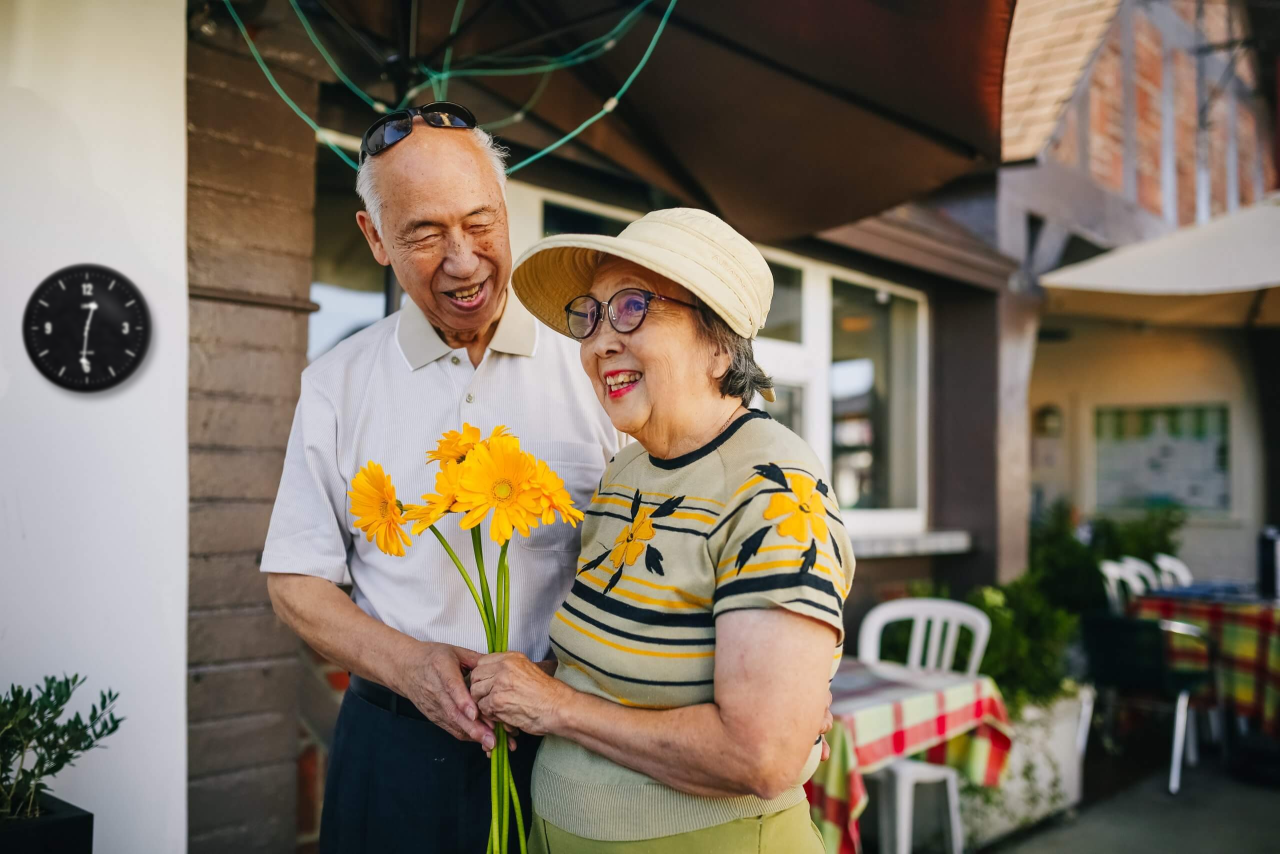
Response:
12.31
